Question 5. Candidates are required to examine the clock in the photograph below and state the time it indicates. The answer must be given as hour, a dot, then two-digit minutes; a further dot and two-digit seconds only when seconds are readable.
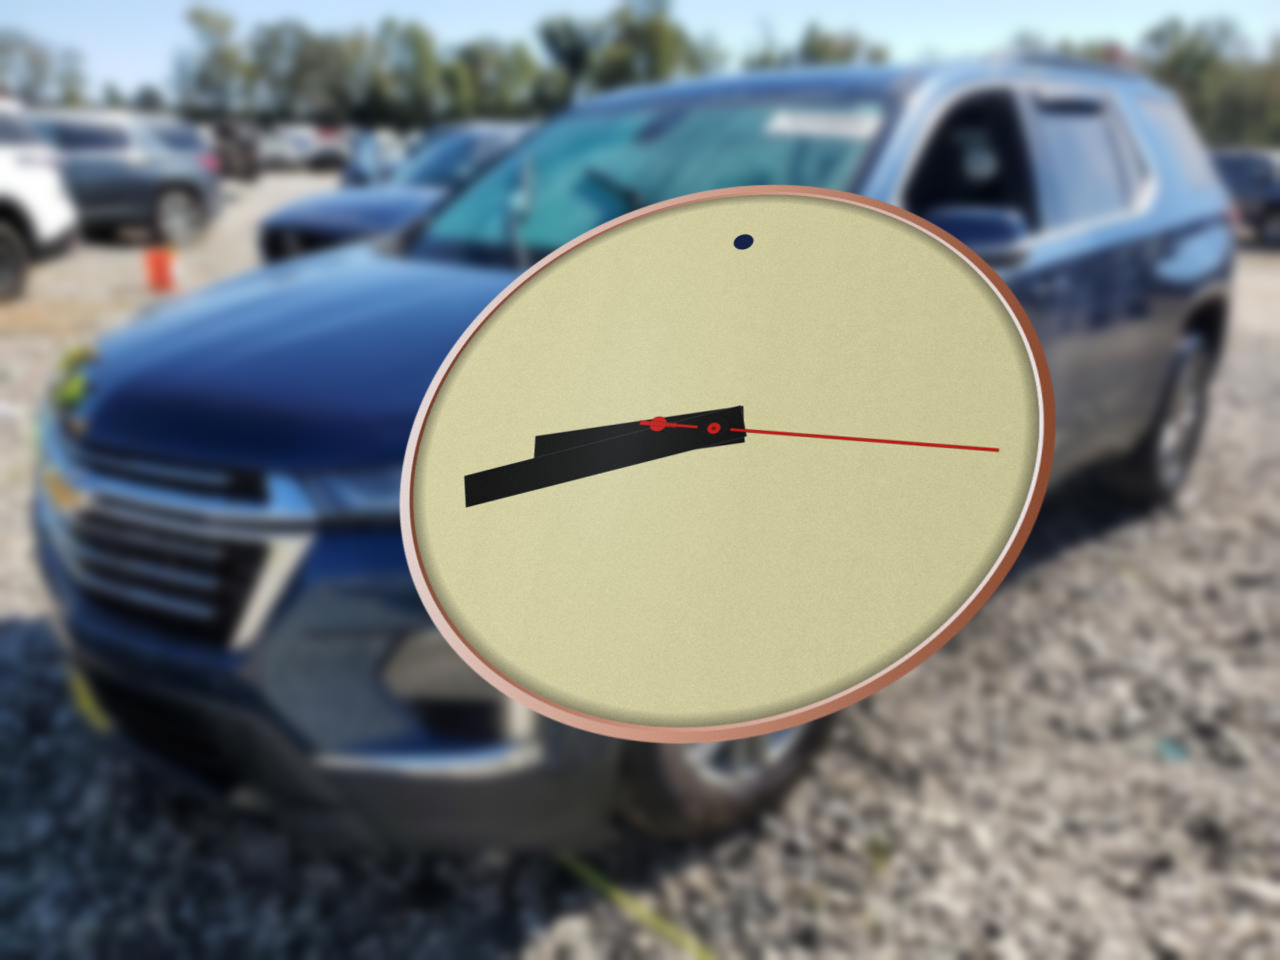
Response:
8.42.16
